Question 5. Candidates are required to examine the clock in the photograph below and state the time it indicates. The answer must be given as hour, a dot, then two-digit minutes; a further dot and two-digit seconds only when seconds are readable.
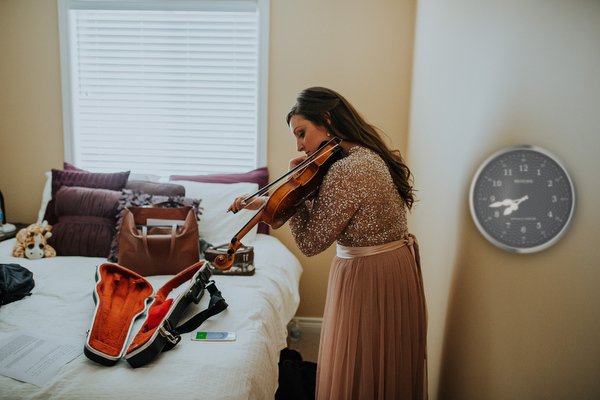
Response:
7.43
